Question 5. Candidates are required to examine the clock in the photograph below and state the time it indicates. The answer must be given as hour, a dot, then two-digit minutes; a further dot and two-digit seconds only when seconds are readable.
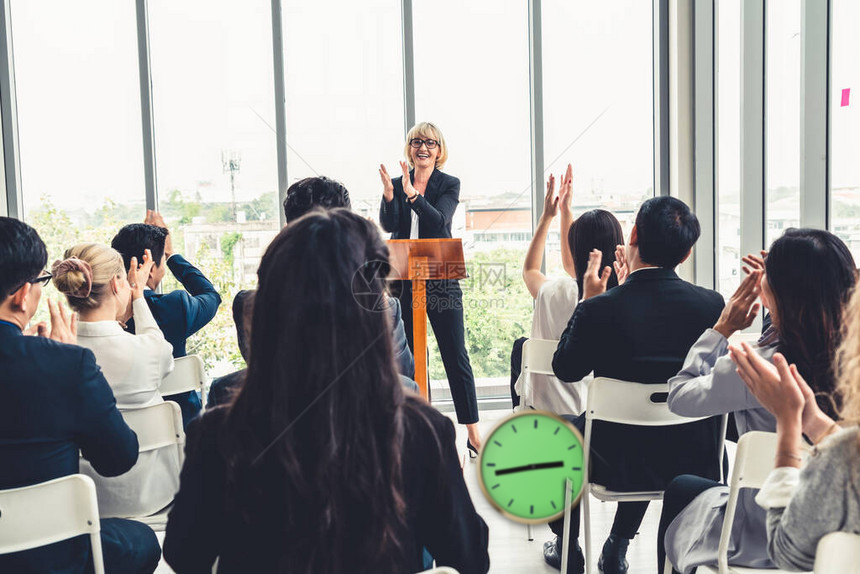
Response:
2.43
